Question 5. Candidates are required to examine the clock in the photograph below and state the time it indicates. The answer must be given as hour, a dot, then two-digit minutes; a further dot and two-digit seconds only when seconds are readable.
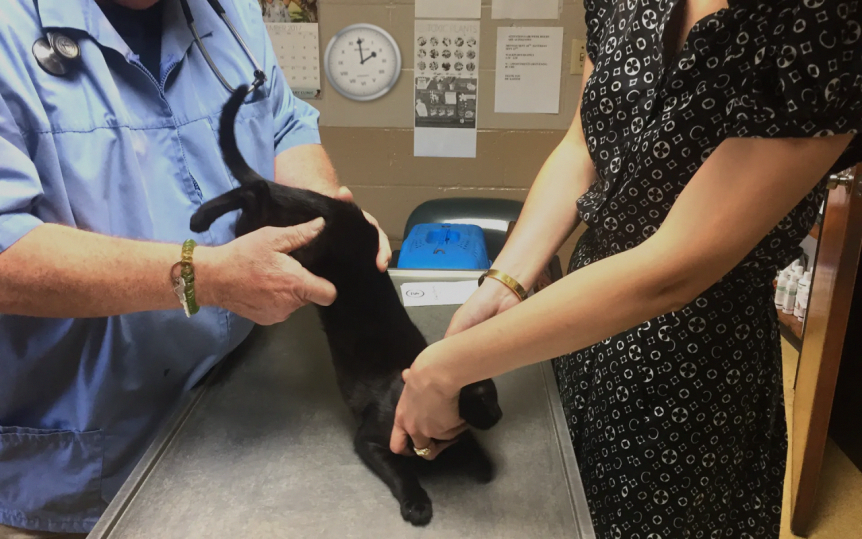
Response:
1.59
